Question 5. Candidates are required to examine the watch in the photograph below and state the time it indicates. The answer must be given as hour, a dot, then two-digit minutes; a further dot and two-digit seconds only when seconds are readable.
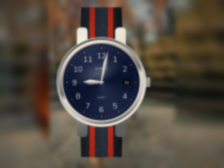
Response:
9.02
